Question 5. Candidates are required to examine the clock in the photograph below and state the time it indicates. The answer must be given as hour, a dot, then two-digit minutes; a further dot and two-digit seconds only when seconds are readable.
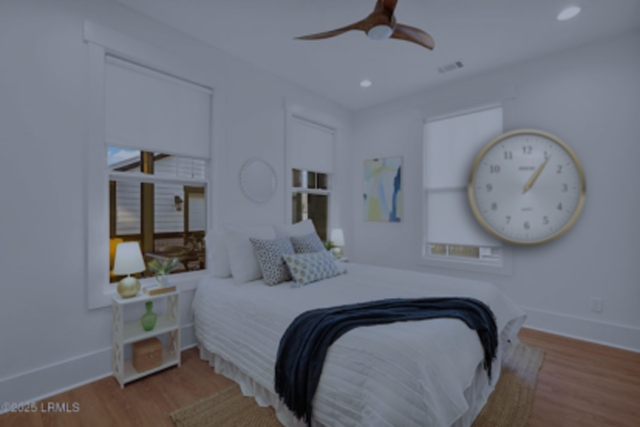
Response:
1.06
